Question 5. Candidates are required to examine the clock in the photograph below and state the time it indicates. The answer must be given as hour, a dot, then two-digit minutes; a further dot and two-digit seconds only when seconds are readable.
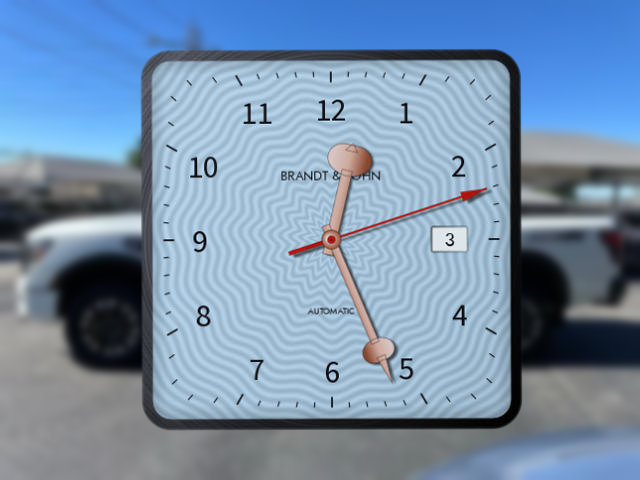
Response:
12.26.12
